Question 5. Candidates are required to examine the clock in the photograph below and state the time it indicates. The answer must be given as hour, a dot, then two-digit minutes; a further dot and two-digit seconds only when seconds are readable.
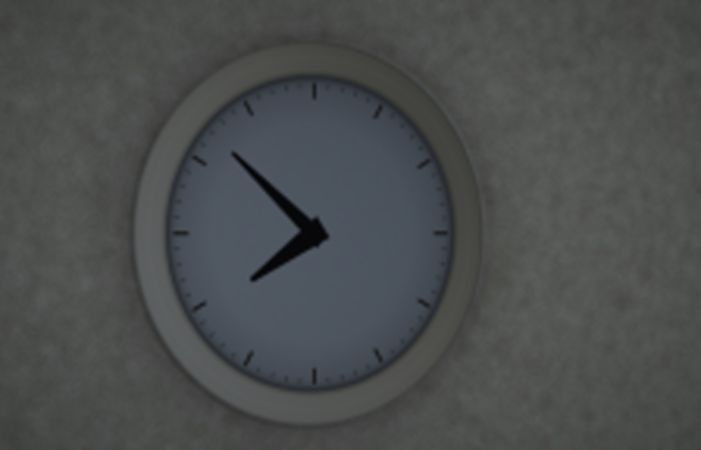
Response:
7.52
